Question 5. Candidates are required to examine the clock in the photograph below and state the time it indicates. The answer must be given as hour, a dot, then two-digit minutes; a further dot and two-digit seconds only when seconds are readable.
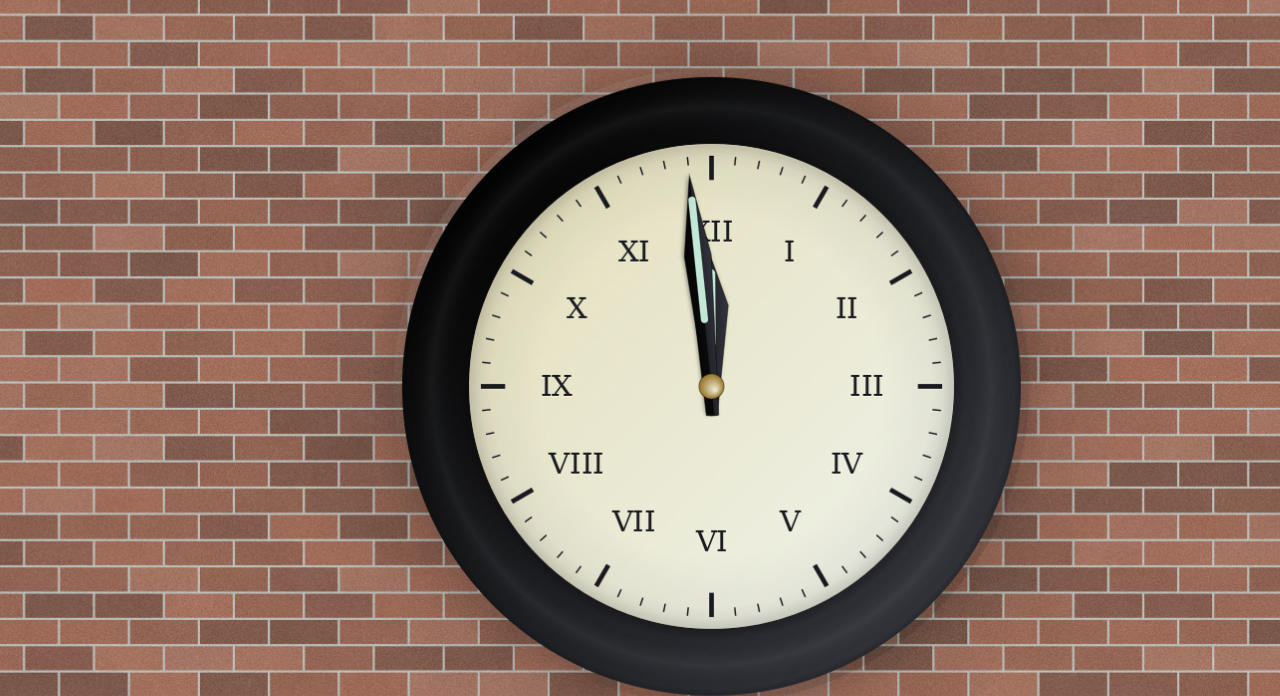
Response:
11.59
